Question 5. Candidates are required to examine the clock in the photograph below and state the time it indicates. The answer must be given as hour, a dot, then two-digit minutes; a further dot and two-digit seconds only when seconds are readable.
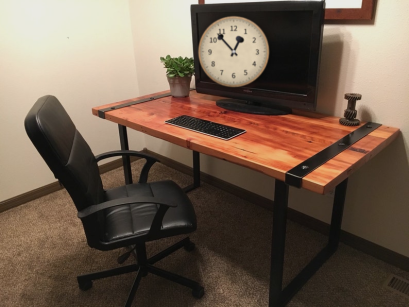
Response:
12.53
